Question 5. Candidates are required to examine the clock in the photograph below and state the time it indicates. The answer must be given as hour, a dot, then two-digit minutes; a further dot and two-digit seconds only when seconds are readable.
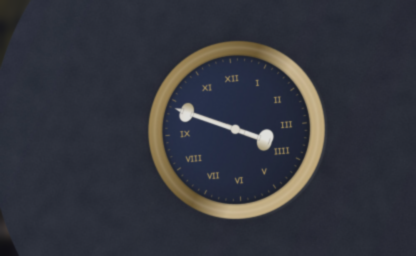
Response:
3.49
